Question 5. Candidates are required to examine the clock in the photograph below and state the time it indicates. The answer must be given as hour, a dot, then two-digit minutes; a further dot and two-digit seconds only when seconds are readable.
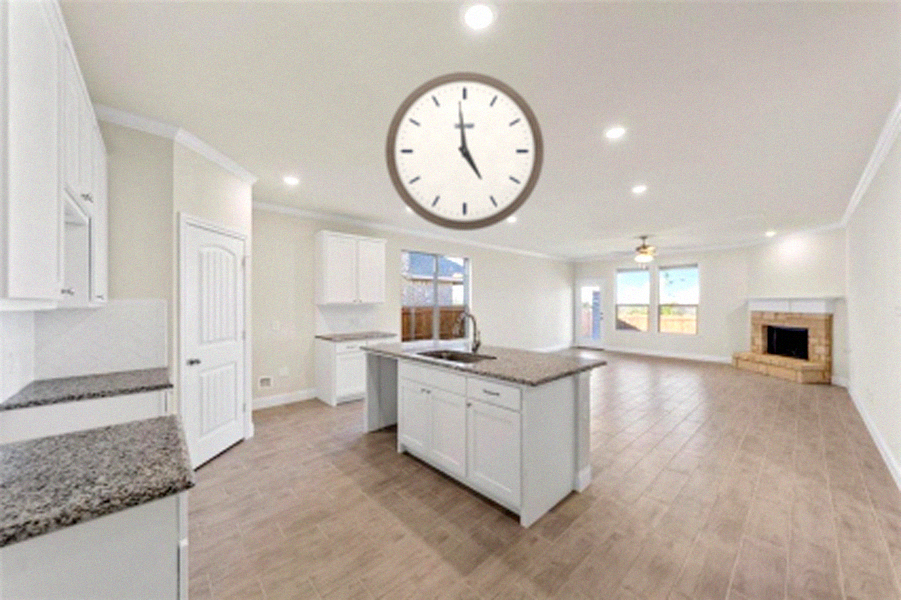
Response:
4.59
